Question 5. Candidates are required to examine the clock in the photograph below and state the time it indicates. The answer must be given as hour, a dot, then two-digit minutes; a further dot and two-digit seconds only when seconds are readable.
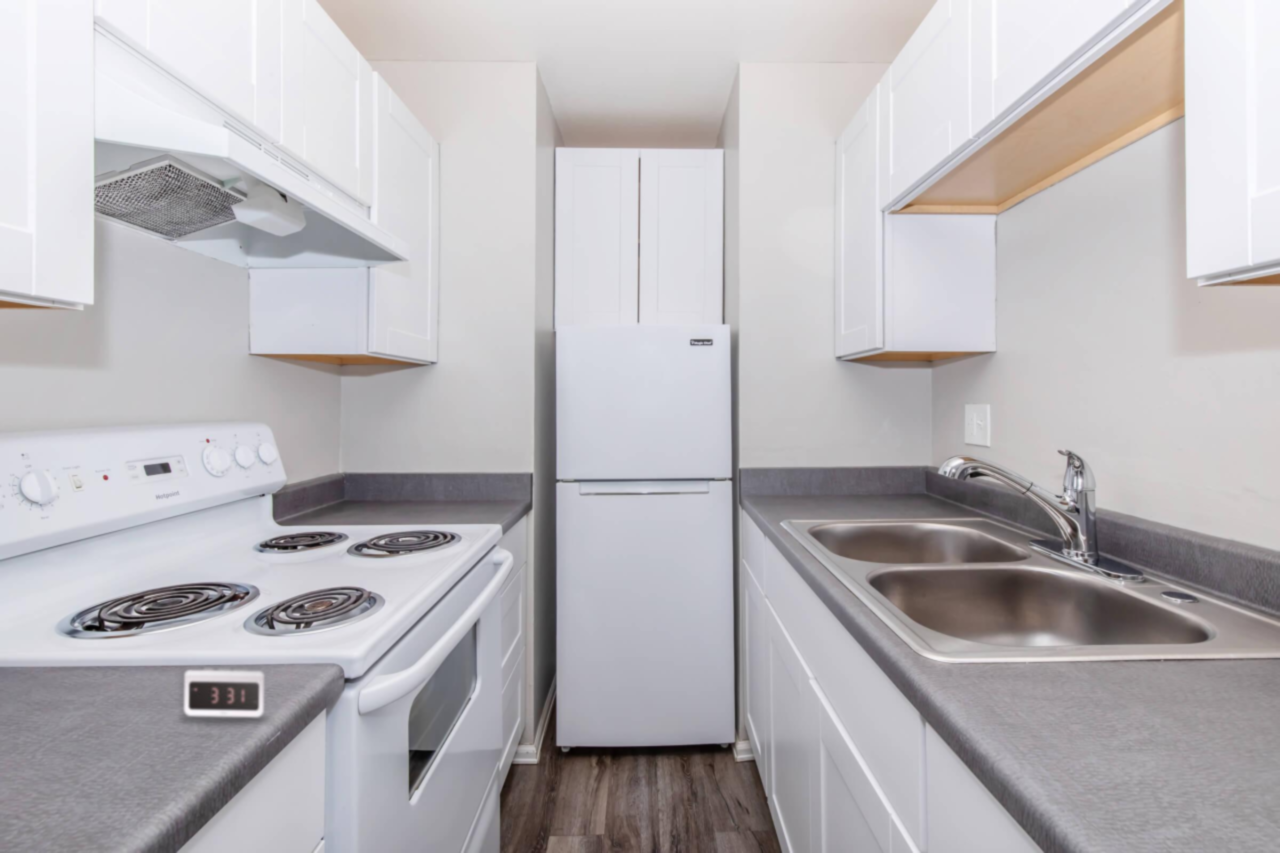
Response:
3.31
